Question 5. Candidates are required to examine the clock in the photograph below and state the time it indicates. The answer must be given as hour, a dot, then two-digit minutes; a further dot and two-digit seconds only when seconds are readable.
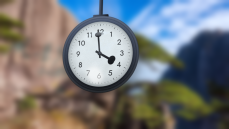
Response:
3.59
